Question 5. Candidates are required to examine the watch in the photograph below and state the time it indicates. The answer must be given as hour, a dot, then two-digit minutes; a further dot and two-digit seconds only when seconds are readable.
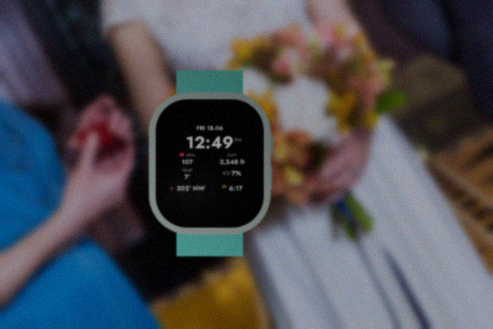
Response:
12.49
